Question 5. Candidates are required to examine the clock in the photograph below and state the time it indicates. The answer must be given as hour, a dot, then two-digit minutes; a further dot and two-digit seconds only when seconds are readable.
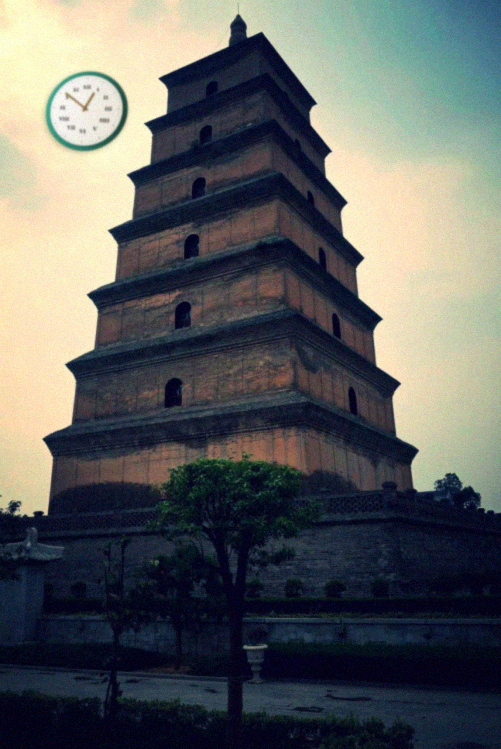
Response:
12.51
